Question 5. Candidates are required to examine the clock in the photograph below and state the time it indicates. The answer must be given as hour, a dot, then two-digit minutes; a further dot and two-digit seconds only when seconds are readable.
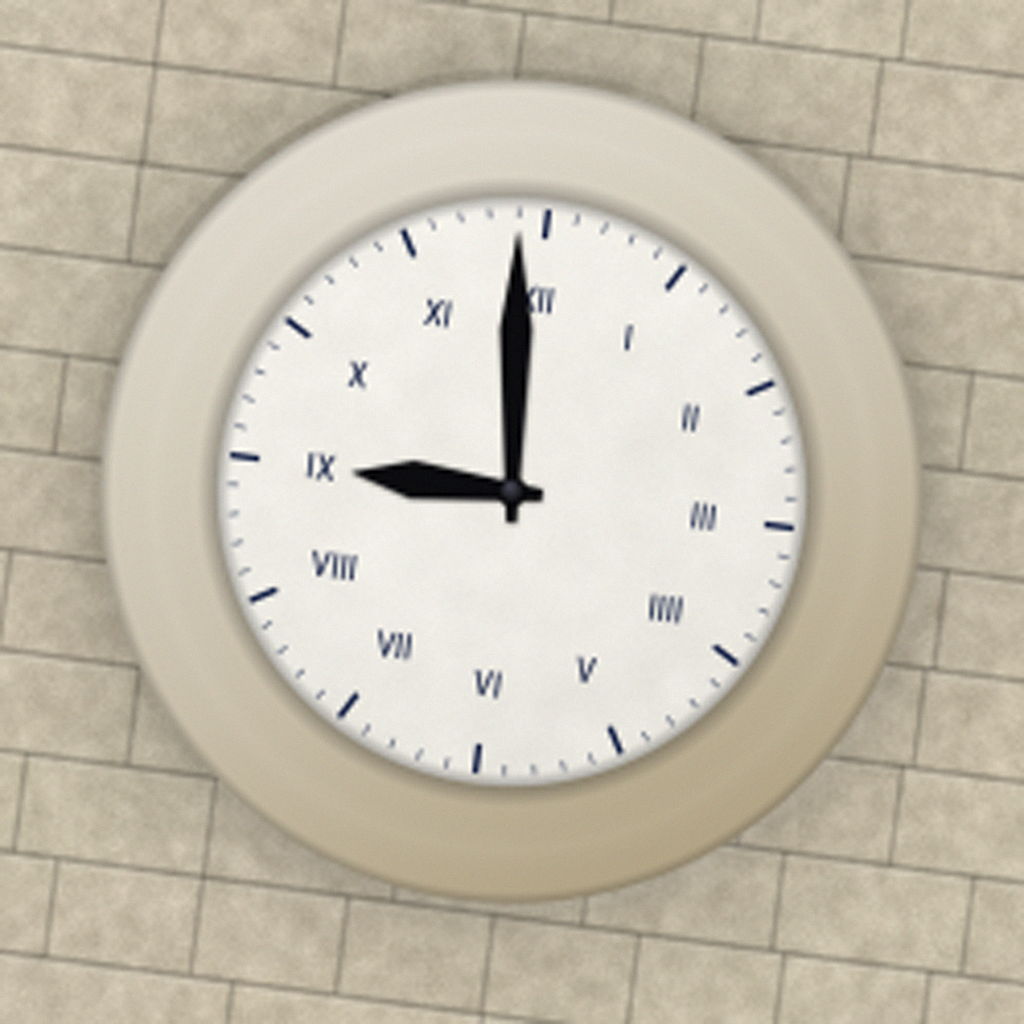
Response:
8.59
